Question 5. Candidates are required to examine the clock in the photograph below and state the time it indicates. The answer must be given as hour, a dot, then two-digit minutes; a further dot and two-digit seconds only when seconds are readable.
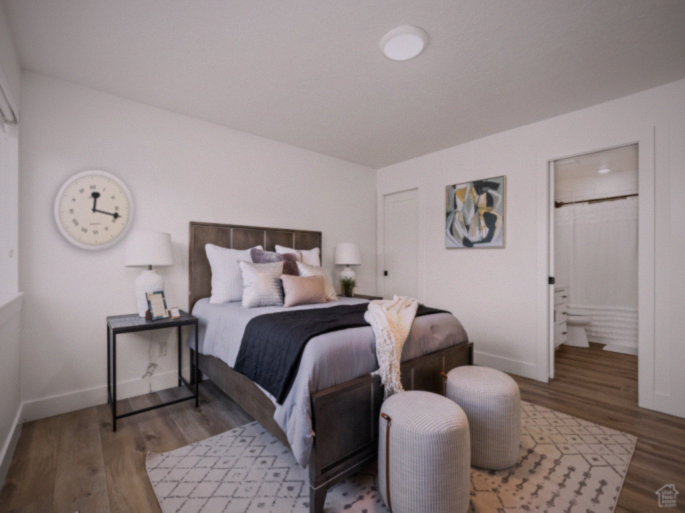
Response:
12.18
